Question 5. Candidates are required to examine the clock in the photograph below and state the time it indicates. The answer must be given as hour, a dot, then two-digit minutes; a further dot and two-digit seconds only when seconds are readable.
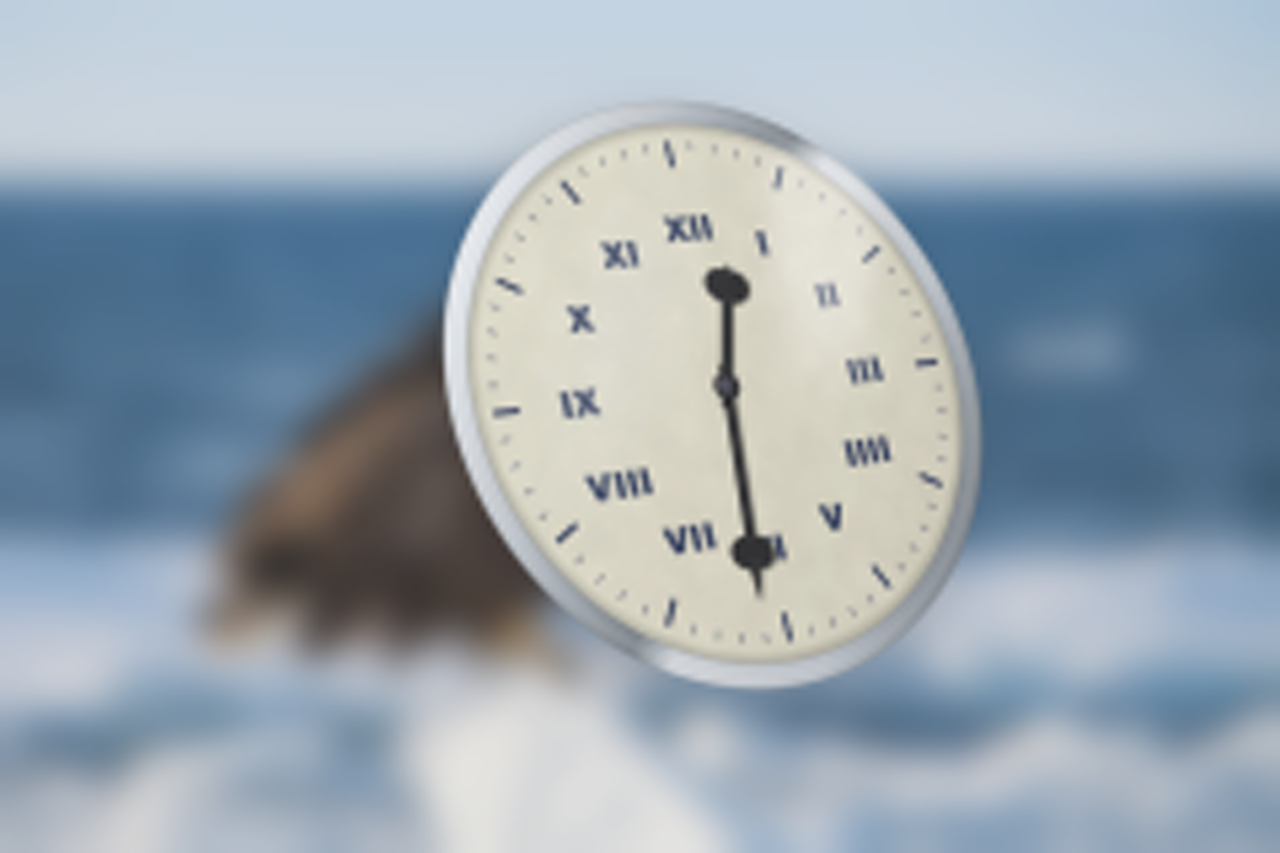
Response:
12.31
